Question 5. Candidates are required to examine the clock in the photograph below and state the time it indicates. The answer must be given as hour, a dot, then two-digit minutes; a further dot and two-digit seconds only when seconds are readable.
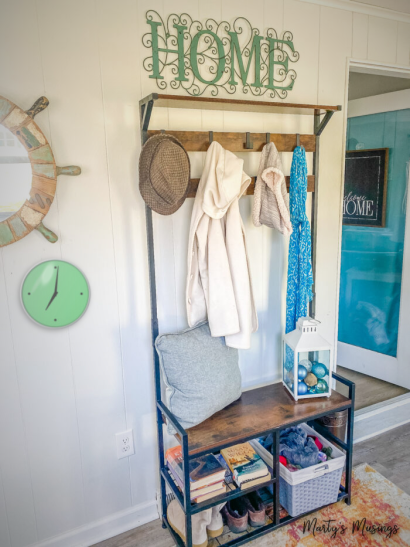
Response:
7.01
